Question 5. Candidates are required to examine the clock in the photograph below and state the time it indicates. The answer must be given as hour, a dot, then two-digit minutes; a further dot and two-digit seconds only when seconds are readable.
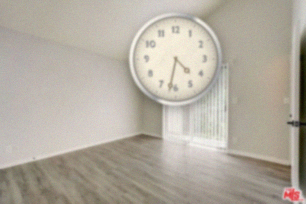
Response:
4.32
